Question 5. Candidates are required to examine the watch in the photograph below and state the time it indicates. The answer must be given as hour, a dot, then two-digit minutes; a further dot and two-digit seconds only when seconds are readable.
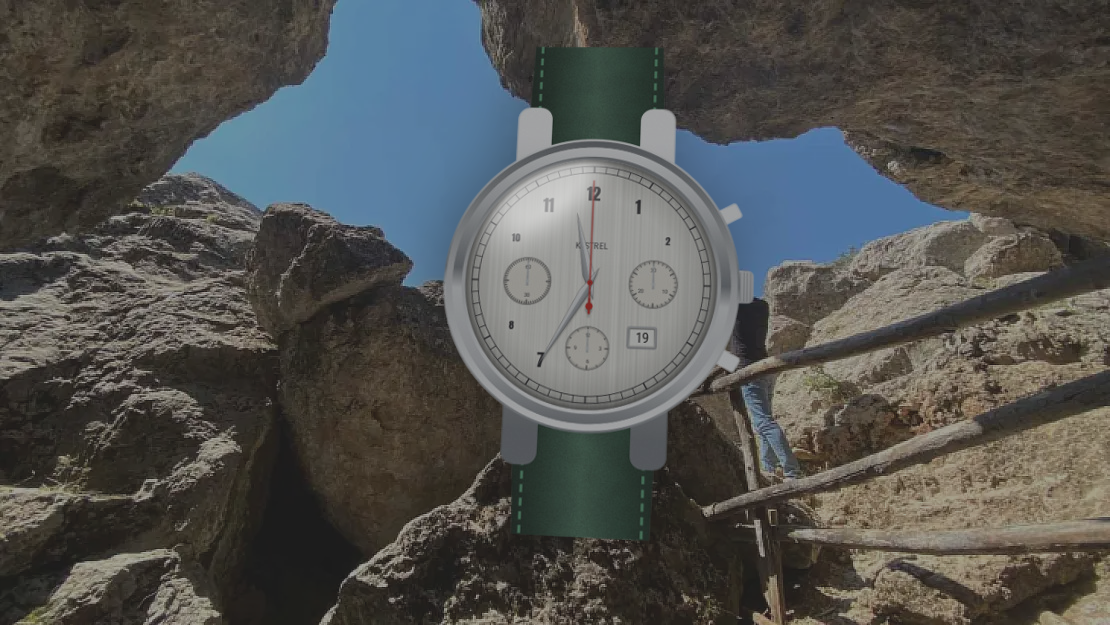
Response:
11.35
